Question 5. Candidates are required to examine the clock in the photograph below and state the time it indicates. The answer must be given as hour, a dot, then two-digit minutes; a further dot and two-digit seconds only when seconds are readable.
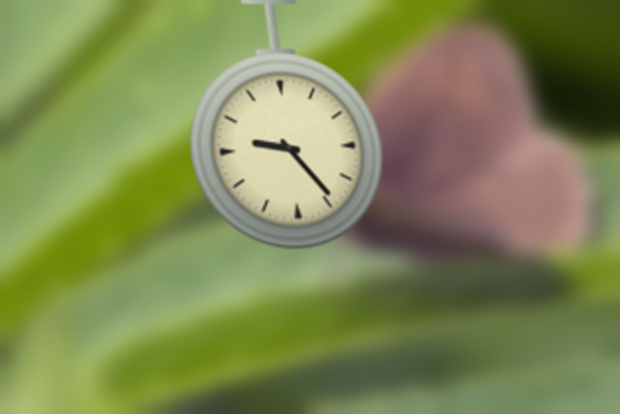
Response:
9.24
